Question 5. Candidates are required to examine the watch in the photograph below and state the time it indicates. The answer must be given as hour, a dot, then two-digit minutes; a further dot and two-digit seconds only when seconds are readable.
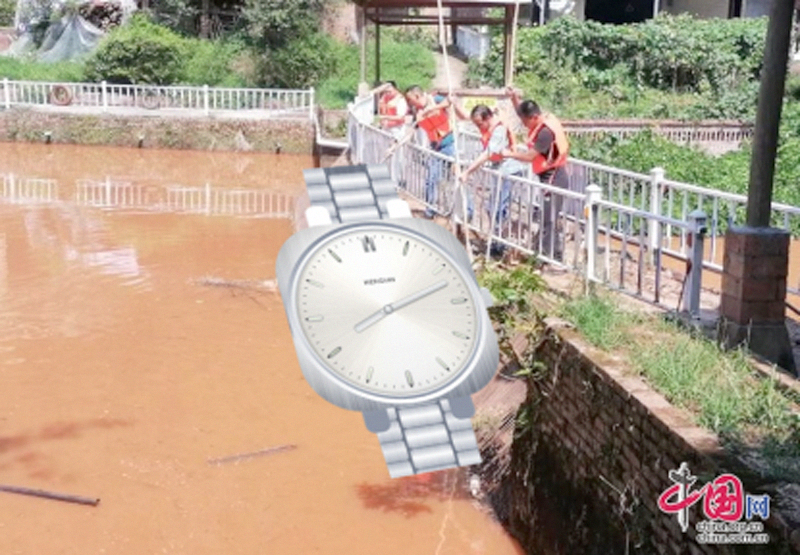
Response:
8.12
